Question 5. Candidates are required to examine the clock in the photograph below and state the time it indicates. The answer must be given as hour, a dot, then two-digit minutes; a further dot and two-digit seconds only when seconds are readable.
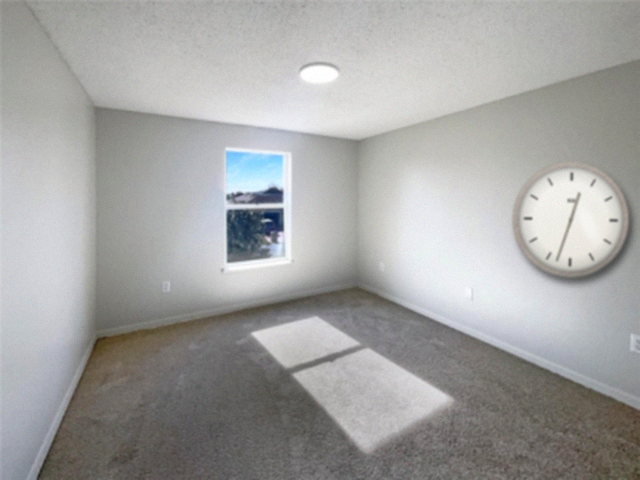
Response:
12.33
